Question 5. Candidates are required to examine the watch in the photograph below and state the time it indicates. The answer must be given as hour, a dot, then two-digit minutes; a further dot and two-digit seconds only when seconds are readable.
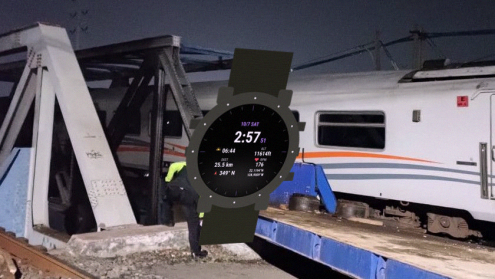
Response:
2.57
